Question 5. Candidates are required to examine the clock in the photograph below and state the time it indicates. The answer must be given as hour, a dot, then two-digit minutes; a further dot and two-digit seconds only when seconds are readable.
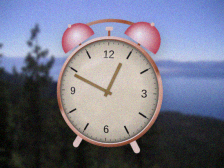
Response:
12.49
